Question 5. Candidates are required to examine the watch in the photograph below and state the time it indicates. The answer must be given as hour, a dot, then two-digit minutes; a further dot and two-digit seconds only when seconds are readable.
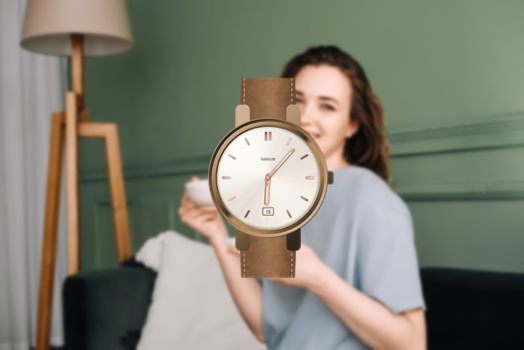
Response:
6.07
